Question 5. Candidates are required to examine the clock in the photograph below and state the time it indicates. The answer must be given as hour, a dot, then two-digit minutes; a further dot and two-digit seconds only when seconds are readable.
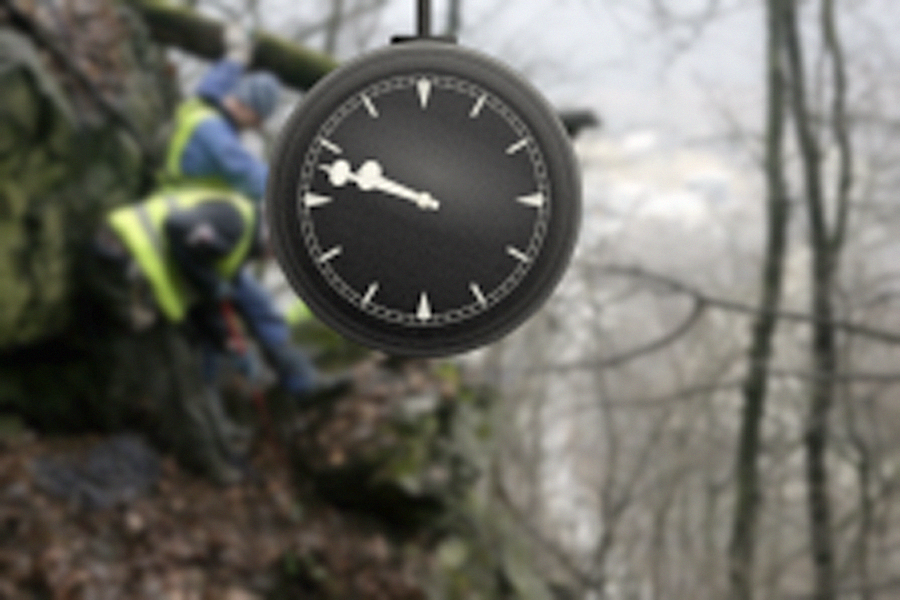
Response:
9.48
